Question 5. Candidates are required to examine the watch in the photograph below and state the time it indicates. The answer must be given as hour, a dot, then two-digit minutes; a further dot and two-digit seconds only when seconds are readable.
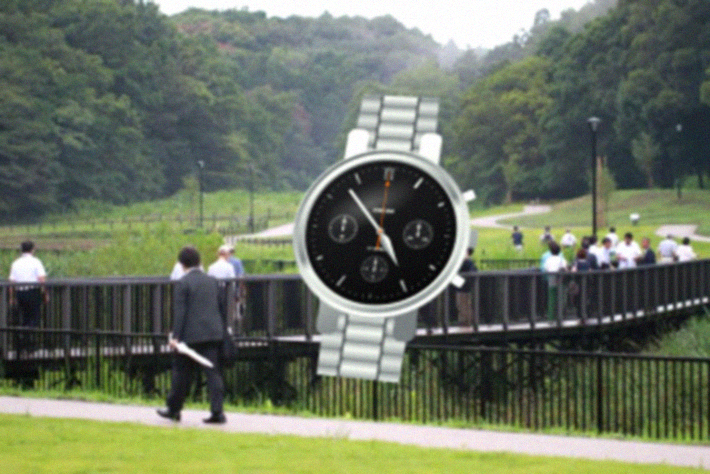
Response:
4.53
